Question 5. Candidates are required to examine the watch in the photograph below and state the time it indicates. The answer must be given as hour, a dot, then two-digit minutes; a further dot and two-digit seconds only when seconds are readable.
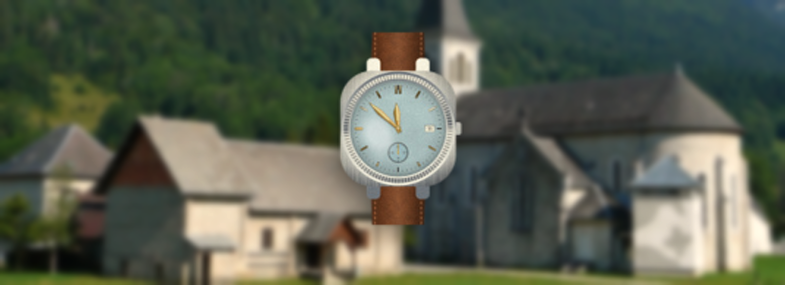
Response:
11.52
